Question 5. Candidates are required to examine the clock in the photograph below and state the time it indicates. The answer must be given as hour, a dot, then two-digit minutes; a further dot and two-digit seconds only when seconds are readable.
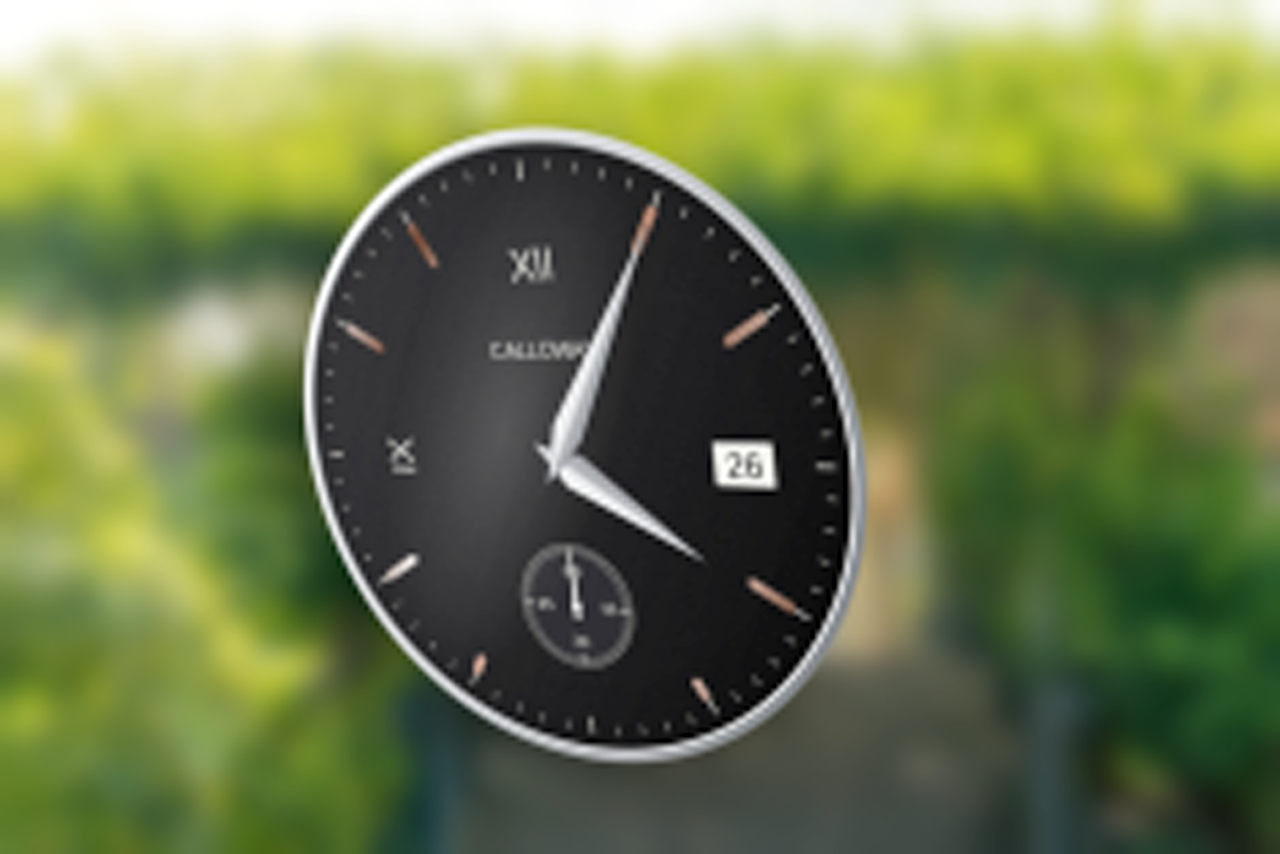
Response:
4.05
